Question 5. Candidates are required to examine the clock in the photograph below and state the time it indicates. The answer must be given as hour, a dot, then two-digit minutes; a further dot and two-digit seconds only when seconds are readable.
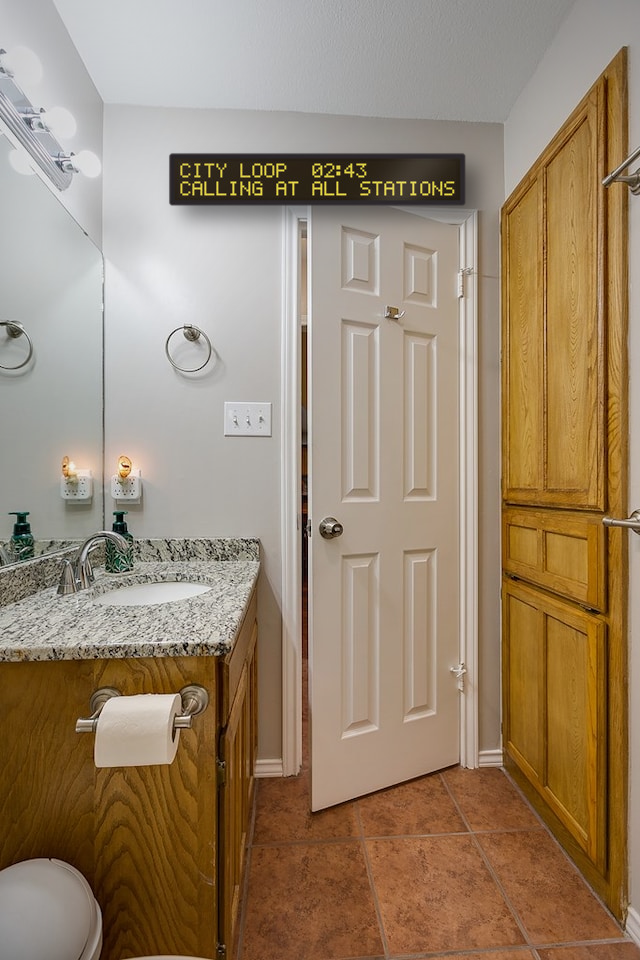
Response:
2.43
